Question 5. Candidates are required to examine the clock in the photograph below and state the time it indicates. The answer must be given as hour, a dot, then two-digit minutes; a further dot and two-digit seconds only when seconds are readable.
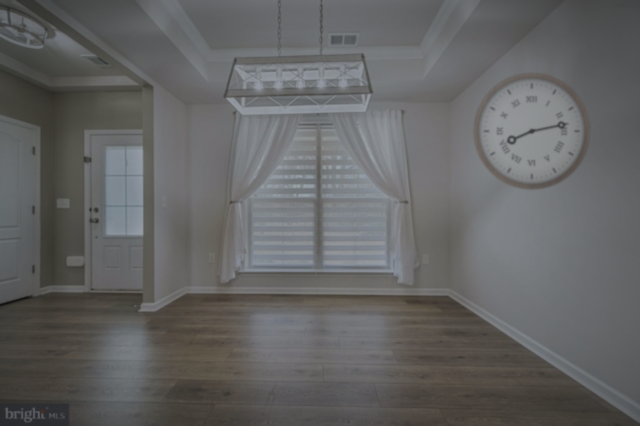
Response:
8.13
